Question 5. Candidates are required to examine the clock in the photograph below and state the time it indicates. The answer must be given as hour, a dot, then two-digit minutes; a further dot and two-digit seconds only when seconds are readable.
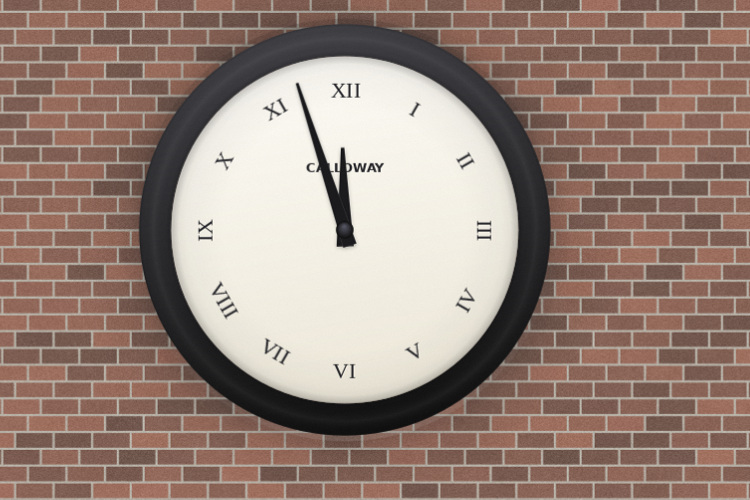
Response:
11.57
